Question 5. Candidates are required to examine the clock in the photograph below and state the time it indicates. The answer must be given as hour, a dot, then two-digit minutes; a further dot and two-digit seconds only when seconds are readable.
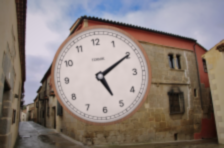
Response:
5.10
